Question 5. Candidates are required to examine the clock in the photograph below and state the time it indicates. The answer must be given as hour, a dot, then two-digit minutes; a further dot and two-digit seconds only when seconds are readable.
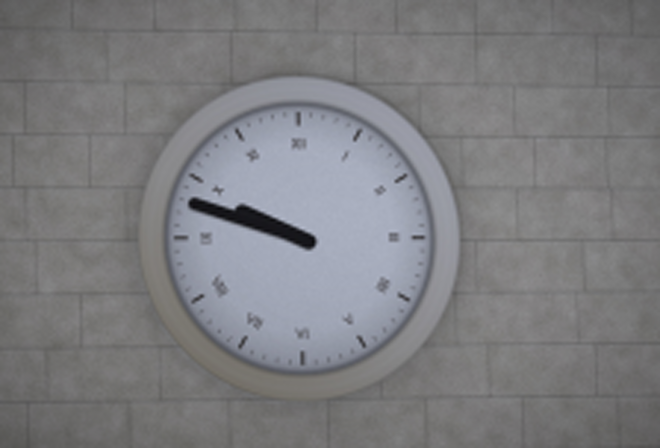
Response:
9.48
